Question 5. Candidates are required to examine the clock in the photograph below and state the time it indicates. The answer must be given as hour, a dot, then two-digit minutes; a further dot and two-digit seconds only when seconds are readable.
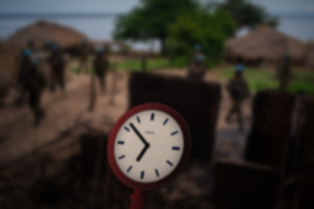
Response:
6.52
